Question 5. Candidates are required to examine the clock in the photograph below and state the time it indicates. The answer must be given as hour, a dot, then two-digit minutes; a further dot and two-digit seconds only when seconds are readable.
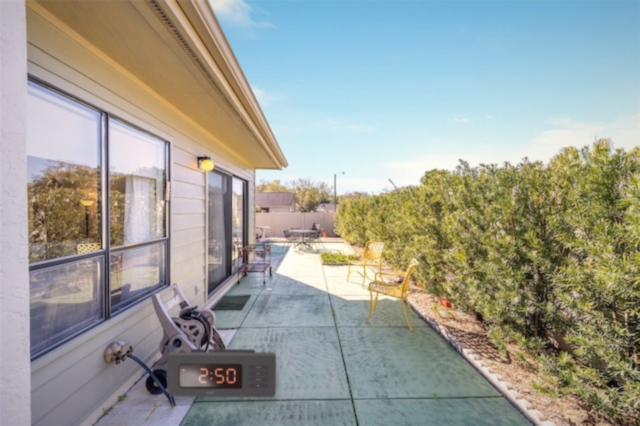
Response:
2.50
